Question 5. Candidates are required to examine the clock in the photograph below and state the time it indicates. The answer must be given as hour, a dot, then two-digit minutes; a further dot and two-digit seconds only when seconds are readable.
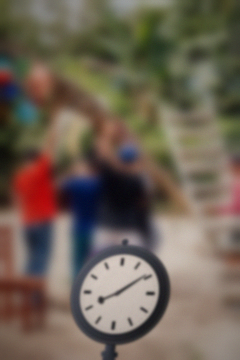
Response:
8.09
